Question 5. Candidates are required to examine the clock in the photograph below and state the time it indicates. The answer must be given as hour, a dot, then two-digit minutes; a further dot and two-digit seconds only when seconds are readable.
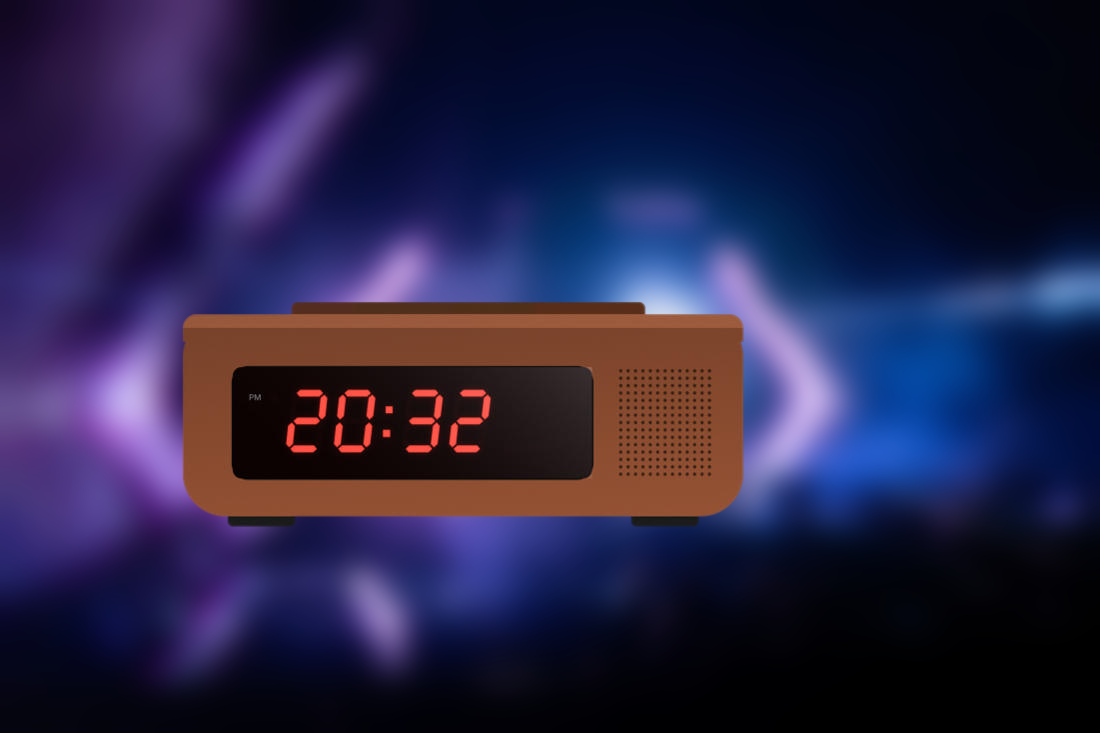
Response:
20.32
